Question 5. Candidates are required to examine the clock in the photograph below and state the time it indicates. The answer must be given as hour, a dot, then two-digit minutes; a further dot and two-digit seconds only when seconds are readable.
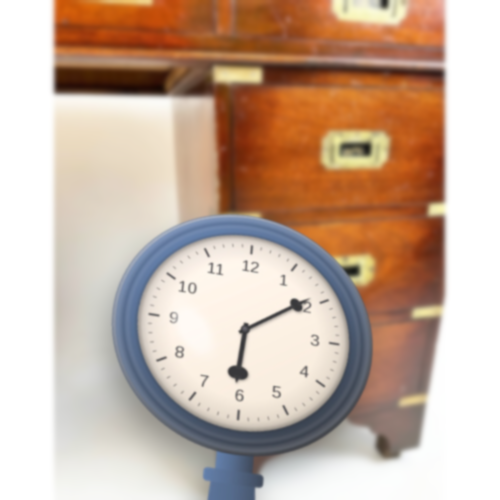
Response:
6.09
